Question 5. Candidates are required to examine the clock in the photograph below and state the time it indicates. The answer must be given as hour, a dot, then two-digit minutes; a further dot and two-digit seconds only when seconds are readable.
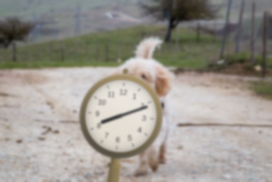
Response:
8.11
